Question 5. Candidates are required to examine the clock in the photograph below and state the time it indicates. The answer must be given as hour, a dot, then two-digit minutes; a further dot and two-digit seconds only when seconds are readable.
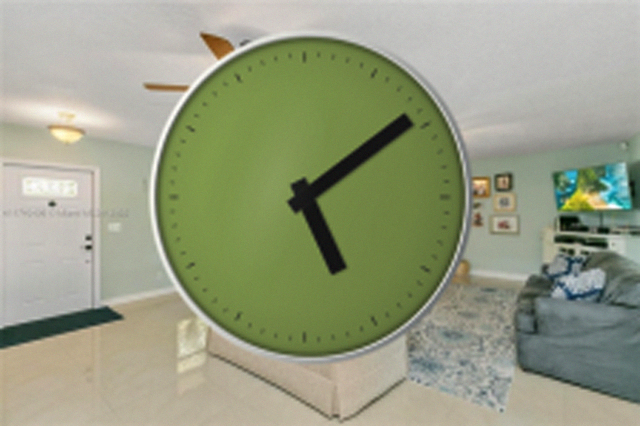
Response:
5.09
